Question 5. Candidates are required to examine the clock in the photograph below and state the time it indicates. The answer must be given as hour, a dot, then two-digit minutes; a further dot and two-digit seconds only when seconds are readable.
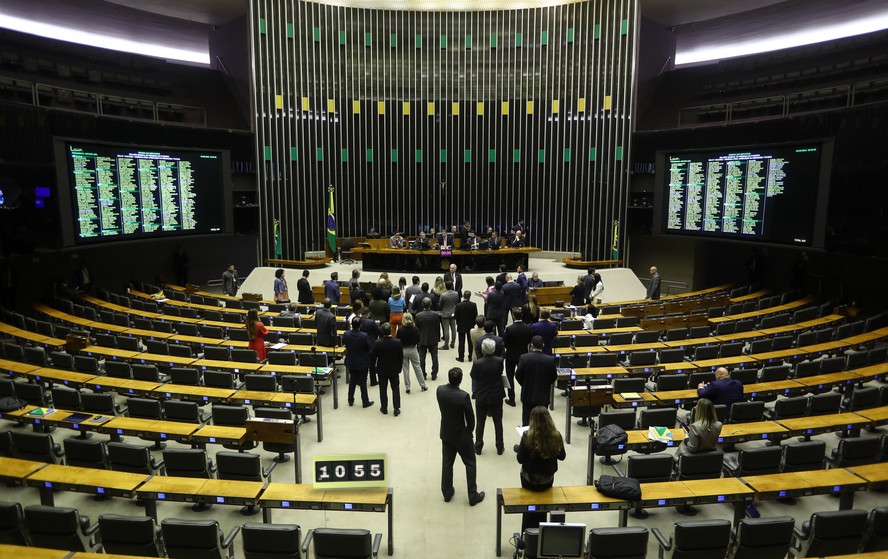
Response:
10.55
